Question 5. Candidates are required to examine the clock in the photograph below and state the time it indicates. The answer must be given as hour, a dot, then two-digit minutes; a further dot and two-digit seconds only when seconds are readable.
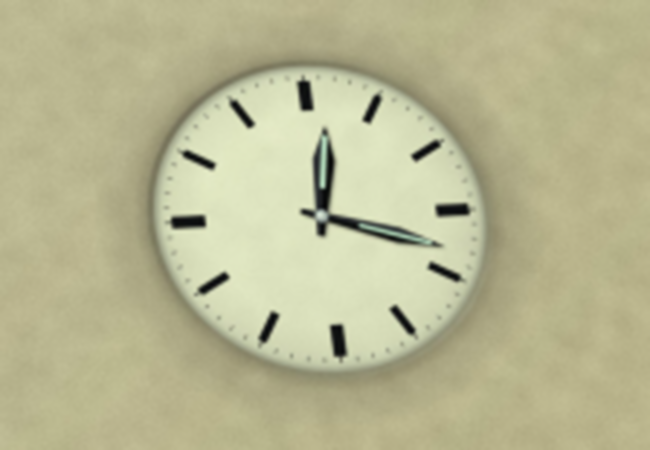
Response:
12.18
